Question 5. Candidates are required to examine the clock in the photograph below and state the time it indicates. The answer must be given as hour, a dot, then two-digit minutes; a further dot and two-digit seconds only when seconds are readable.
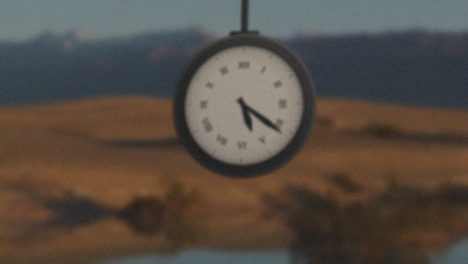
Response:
5.21
